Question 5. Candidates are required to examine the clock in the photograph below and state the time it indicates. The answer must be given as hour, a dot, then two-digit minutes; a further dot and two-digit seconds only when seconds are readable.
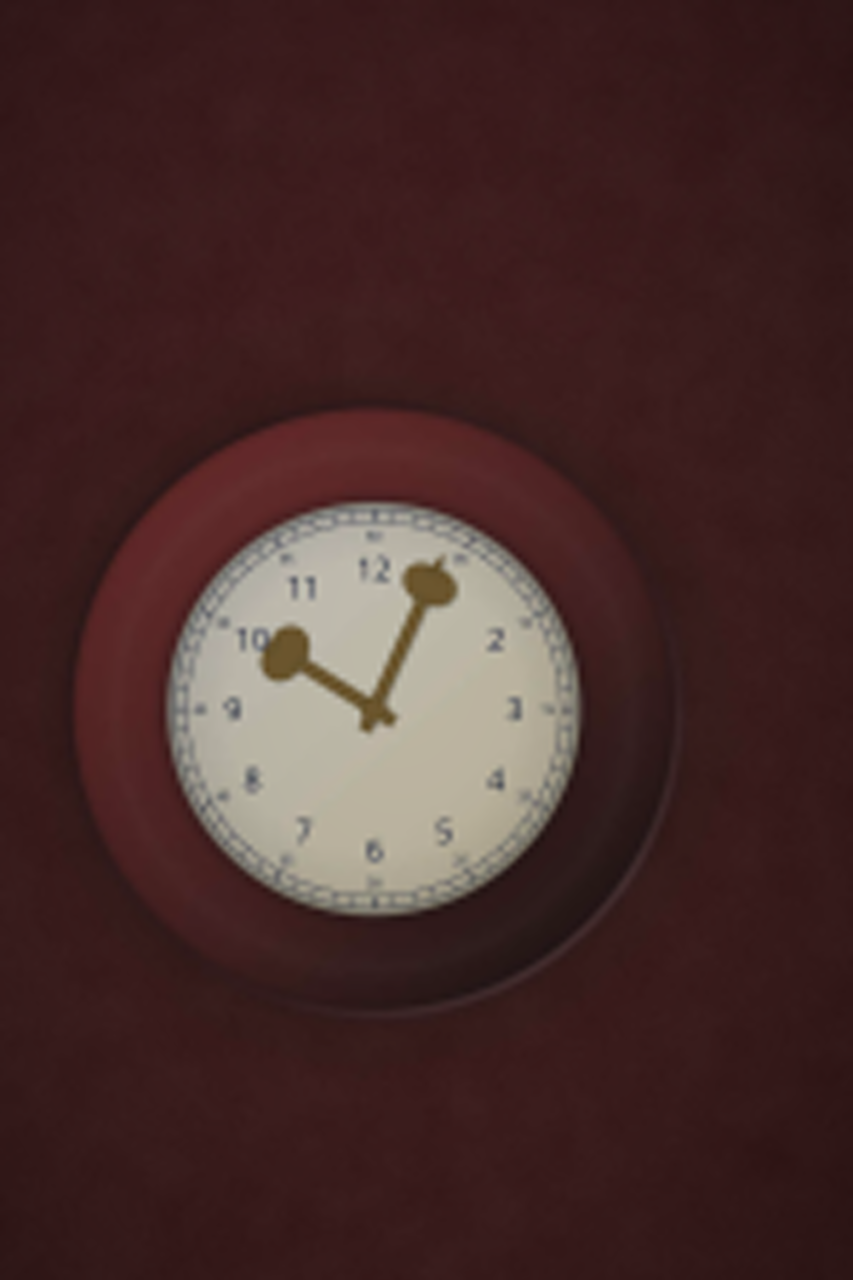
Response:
10.04
